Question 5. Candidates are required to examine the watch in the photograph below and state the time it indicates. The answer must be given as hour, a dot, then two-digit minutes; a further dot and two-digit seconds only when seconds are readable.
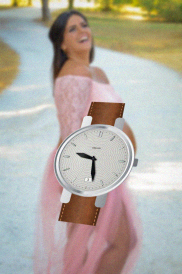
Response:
9.28
